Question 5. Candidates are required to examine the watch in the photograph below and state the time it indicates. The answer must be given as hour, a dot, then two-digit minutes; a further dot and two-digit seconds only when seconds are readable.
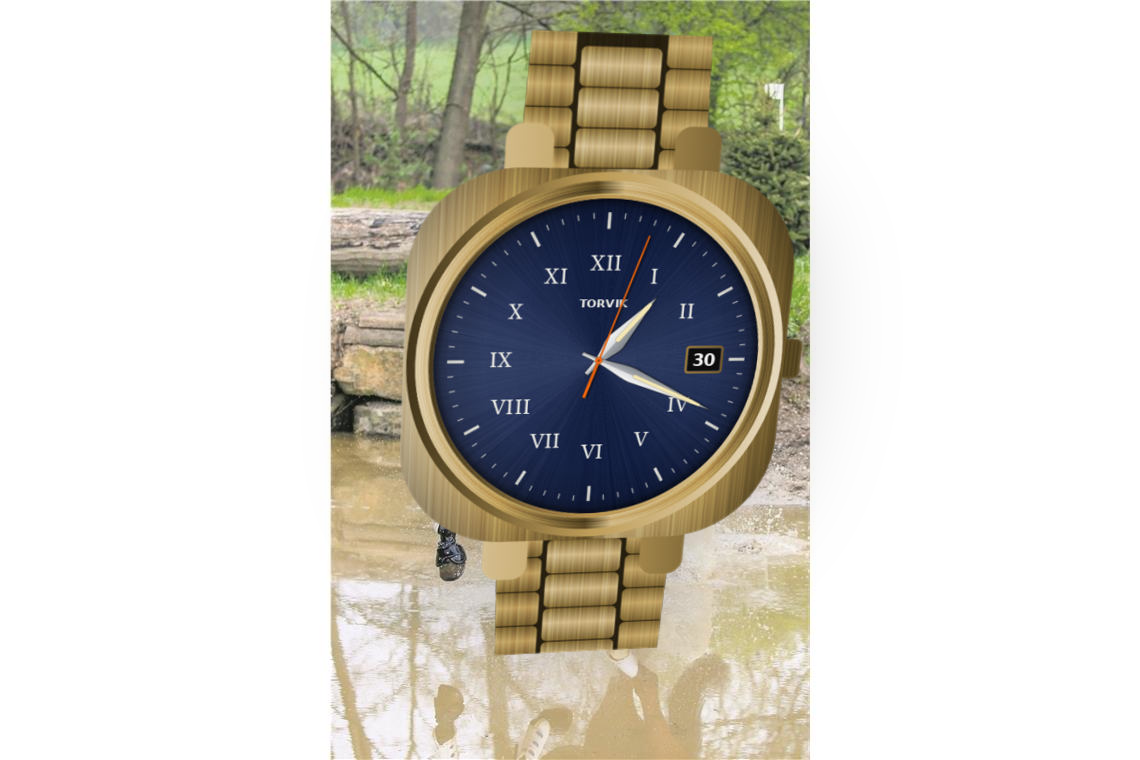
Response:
1.19.03
